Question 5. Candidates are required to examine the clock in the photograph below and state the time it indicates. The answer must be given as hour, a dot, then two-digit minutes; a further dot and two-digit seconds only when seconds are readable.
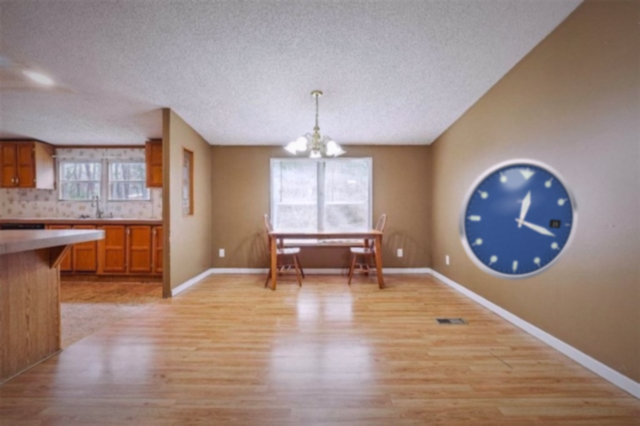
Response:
12.18
